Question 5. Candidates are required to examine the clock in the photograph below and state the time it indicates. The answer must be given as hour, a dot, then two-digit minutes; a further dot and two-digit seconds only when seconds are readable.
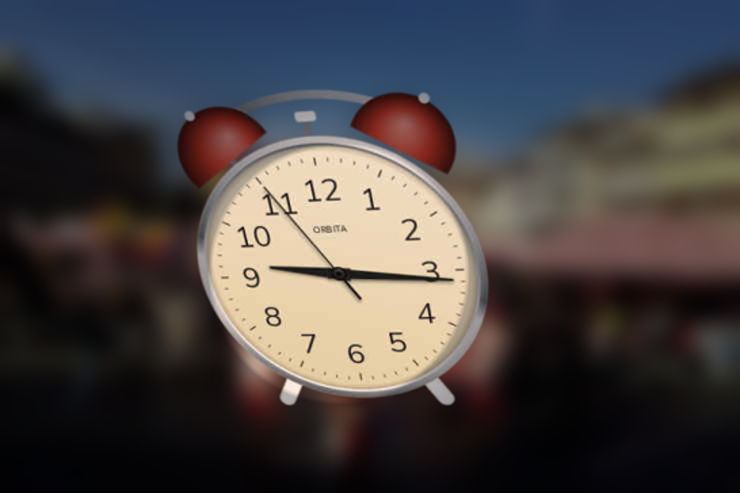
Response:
9.15.55
